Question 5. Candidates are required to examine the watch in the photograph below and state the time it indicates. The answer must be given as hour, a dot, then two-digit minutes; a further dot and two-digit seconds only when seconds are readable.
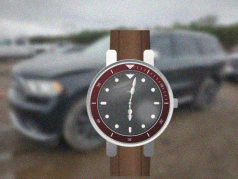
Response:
6.02
